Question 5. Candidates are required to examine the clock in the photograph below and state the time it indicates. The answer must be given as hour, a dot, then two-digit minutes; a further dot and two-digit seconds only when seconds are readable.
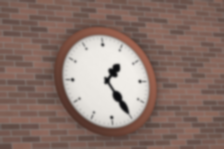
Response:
1.25
